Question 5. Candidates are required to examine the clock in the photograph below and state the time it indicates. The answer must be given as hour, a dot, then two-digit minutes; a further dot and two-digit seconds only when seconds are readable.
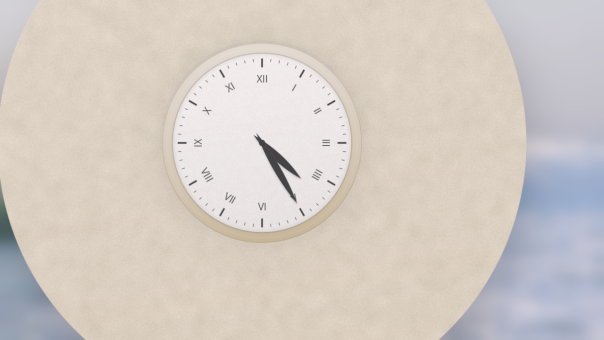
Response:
4.25
